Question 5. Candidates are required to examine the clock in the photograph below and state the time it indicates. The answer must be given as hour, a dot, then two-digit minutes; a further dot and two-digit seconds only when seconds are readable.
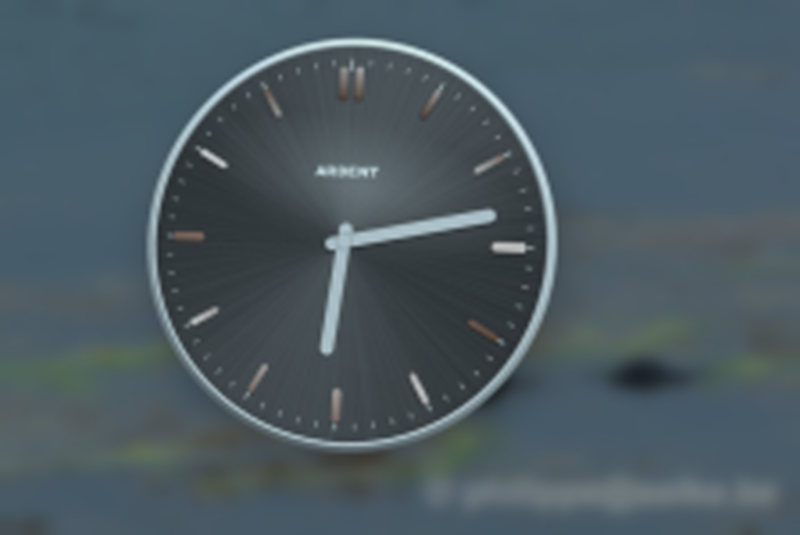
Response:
6.13
